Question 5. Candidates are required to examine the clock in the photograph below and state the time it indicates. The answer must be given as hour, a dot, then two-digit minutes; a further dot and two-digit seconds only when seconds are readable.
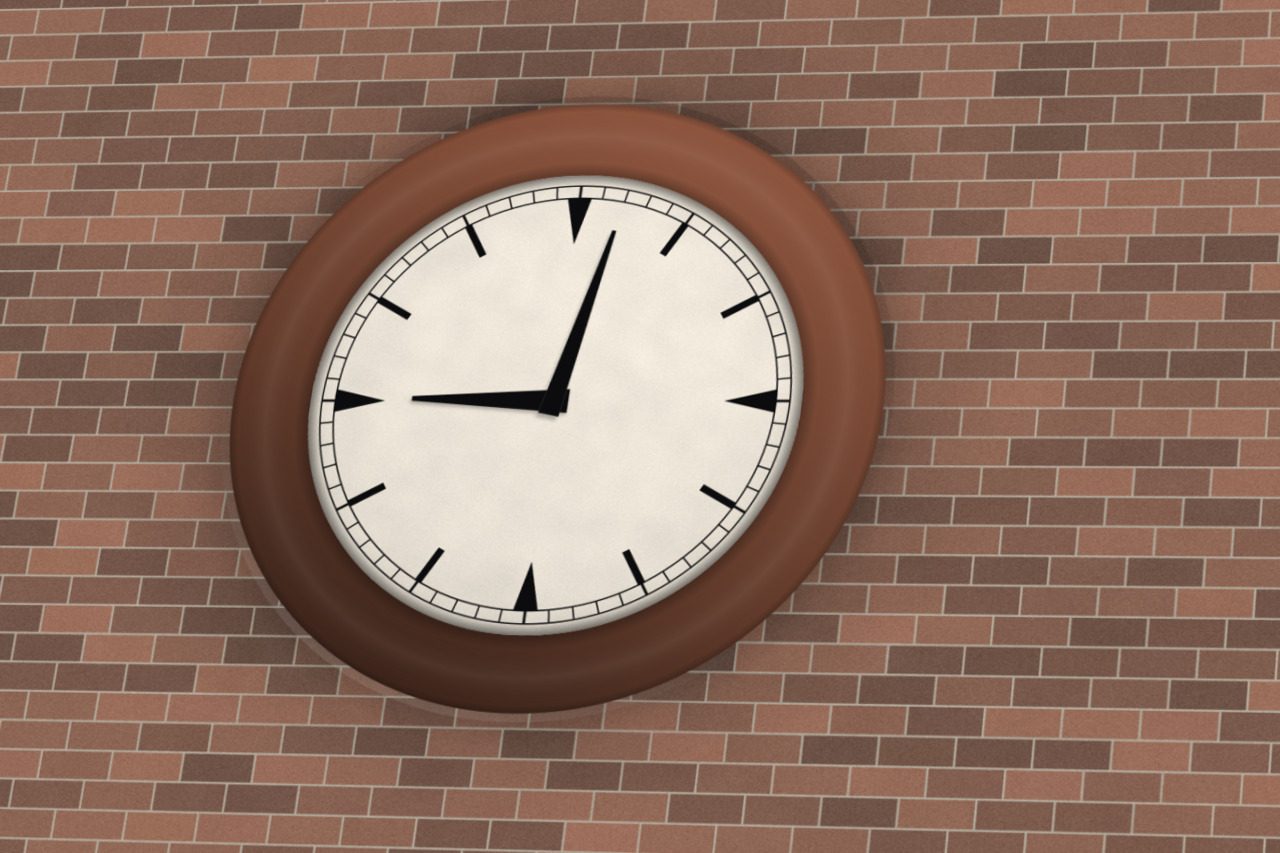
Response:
9.02
